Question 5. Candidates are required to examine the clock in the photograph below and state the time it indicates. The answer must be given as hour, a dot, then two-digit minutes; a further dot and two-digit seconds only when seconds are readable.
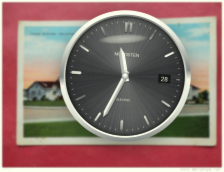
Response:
11.34
